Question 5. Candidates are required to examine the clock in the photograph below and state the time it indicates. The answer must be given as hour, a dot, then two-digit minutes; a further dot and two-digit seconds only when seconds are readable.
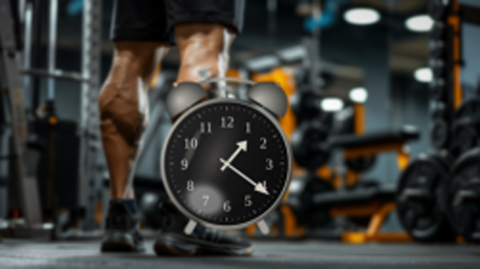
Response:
1.21
